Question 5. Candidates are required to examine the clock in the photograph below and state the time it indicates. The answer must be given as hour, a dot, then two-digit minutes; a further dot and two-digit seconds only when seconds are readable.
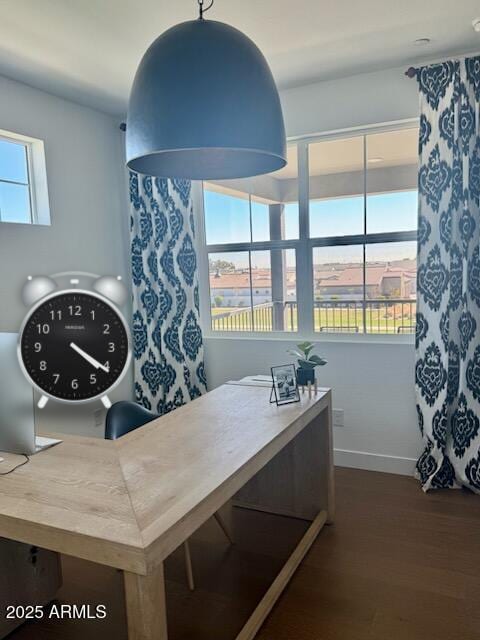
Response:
4.21
